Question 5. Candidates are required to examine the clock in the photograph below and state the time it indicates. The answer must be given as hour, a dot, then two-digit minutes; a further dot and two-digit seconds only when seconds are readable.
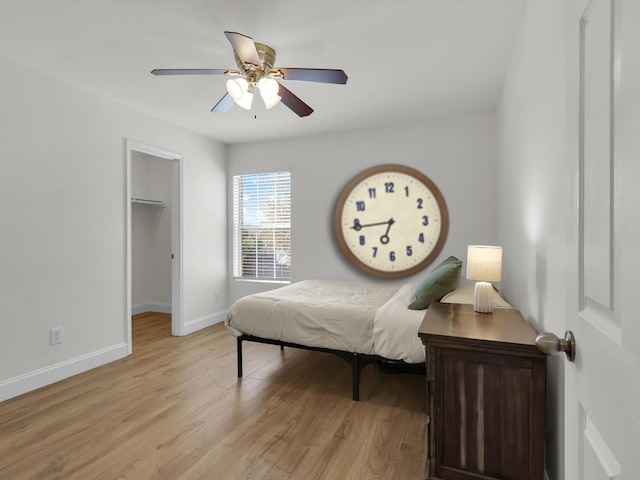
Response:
6.44
